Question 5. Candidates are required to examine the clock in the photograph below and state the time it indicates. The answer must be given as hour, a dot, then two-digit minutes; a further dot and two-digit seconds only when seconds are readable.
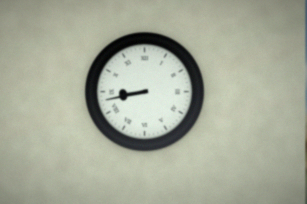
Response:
8.43
